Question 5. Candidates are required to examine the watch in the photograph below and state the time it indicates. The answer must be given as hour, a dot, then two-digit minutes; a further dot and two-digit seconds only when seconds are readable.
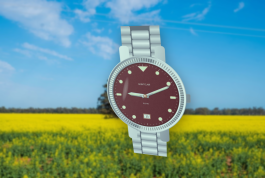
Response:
9.11
